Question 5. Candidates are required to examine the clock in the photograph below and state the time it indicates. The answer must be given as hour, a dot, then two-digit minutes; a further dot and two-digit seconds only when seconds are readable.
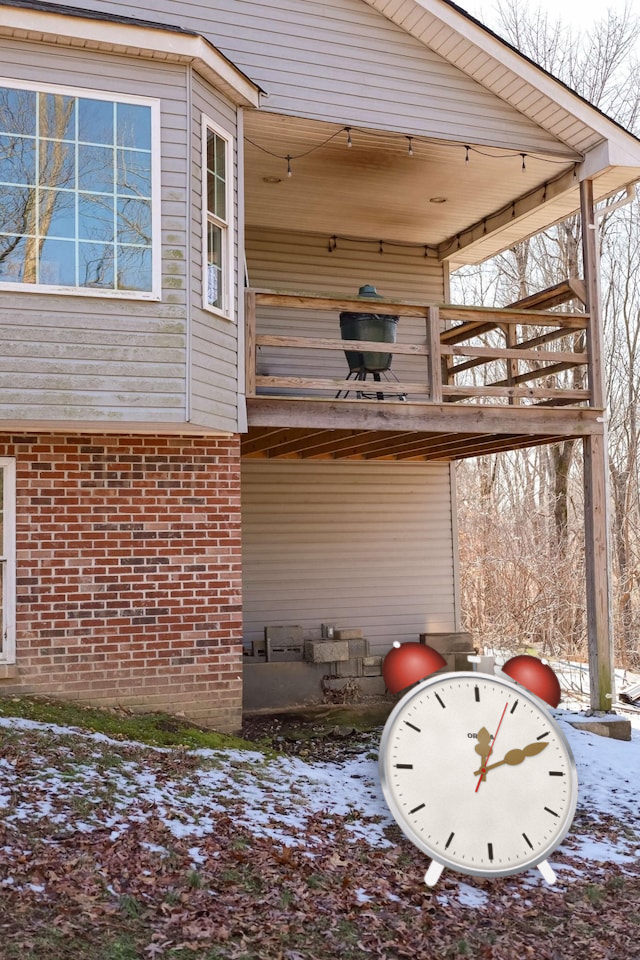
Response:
12.11.04
